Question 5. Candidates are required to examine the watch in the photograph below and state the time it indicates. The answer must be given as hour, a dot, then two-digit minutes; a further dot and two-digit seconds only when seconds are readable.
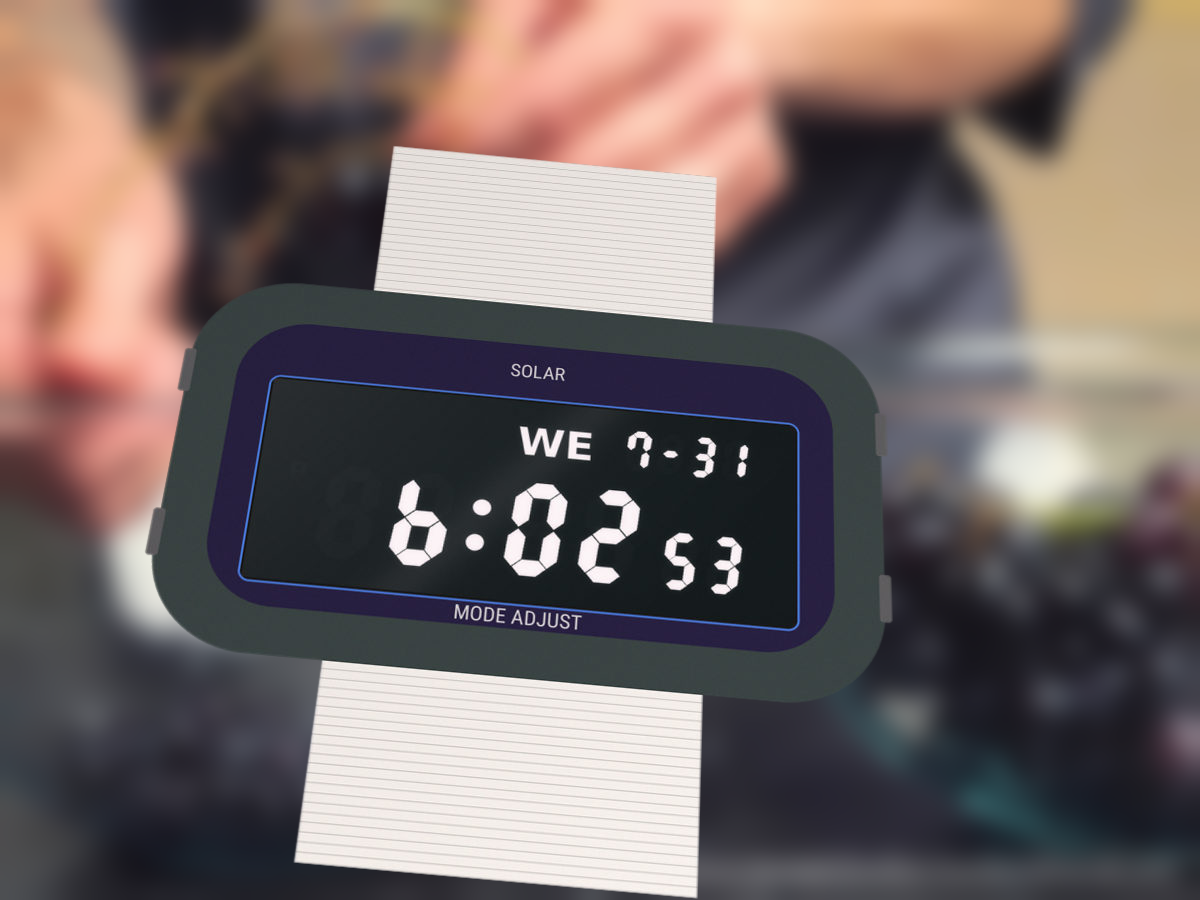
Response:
6.02.53
